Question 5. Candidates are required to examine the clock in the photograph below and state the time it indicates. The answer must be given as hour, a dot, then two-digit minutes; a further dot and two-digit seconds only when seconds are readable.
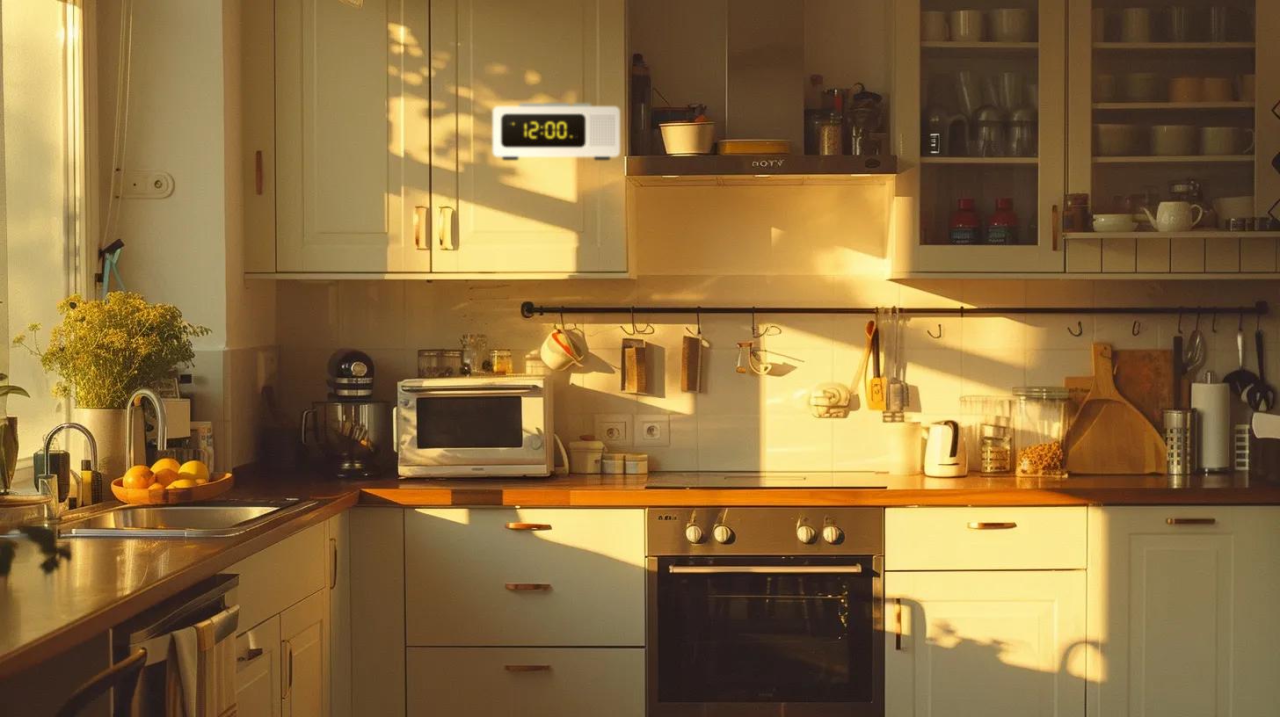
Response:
12.00
